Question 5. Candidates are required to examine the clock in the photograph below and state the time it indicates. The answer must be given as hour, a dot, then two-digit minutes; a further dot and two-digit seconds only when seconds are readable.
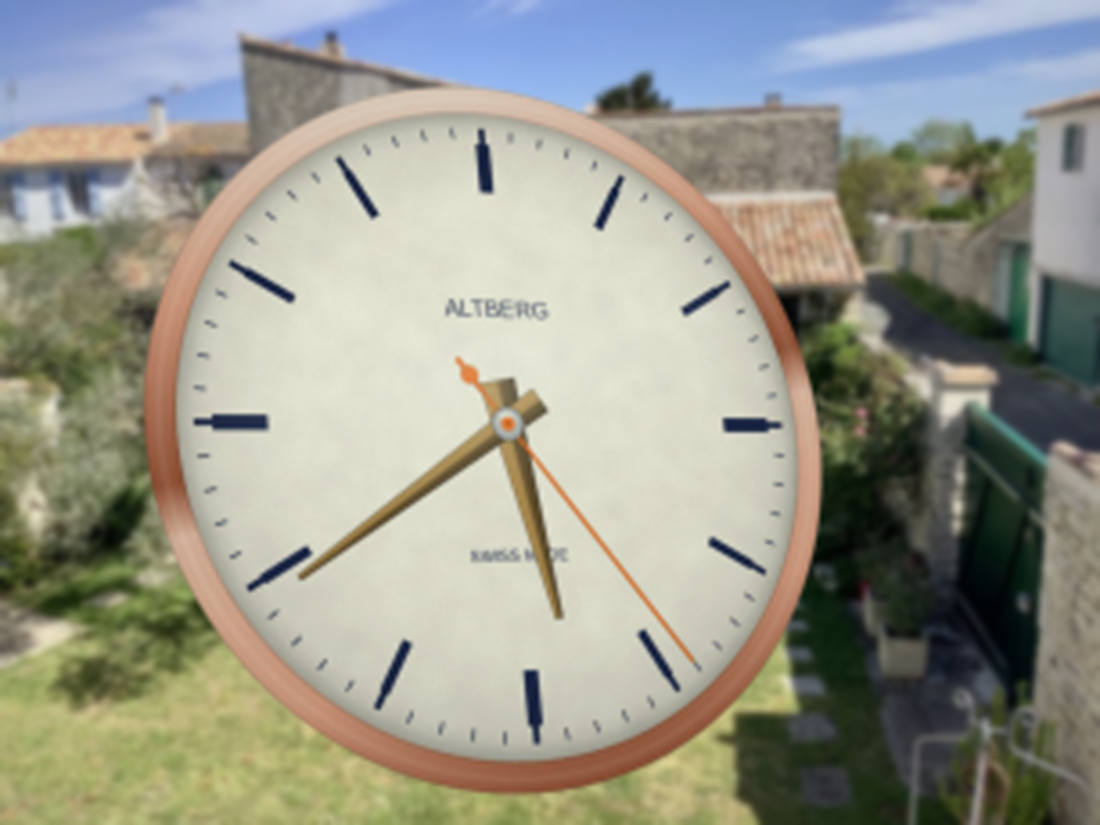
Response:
5.39.24
